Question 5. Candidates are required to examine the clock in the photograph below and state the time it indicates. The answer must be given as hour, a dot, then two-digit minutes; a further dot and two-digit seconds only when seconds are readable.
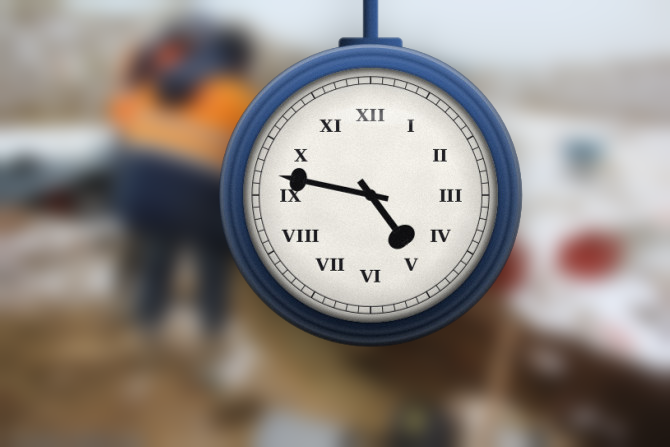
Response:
4.47
